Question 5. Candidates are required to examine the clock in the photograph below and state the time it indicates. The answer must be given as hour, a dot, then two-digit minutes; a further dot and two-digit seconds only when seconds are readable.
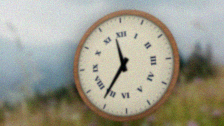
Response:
11.36
